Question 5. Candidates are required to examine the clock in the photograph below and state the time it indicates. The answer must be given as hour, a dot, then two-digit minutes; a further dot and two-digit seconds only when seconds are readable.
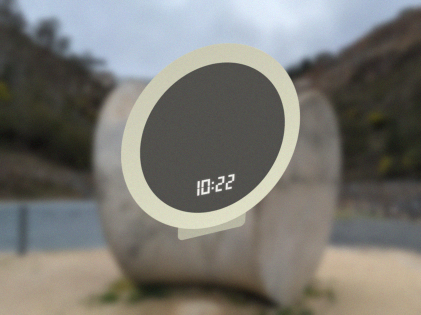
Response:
10.22
